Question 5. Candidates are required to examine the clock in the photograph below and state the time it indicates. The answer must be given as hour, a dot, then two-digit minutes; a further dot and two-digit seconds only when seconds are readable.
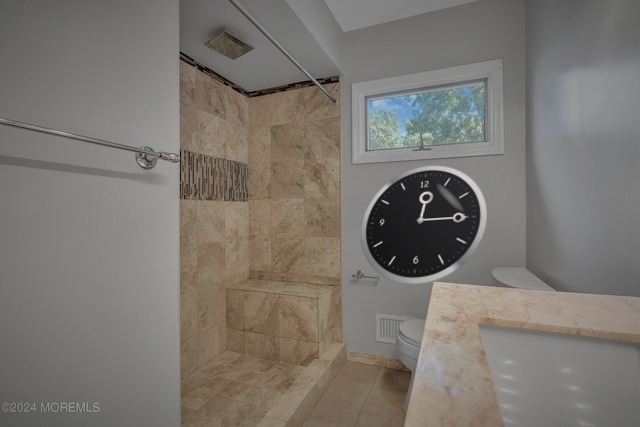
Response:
12.15
